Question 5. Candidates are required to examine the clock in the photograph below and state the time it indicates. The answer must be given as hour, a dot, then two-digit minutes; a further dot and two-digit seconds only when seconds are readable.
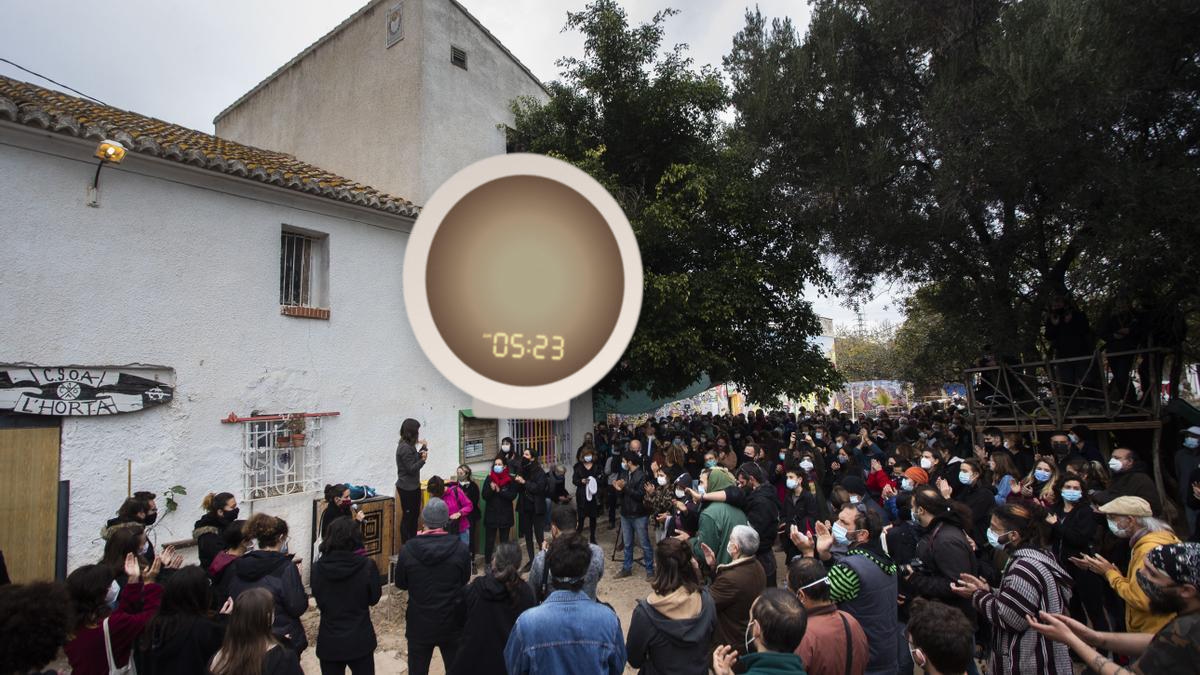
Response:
5.23
